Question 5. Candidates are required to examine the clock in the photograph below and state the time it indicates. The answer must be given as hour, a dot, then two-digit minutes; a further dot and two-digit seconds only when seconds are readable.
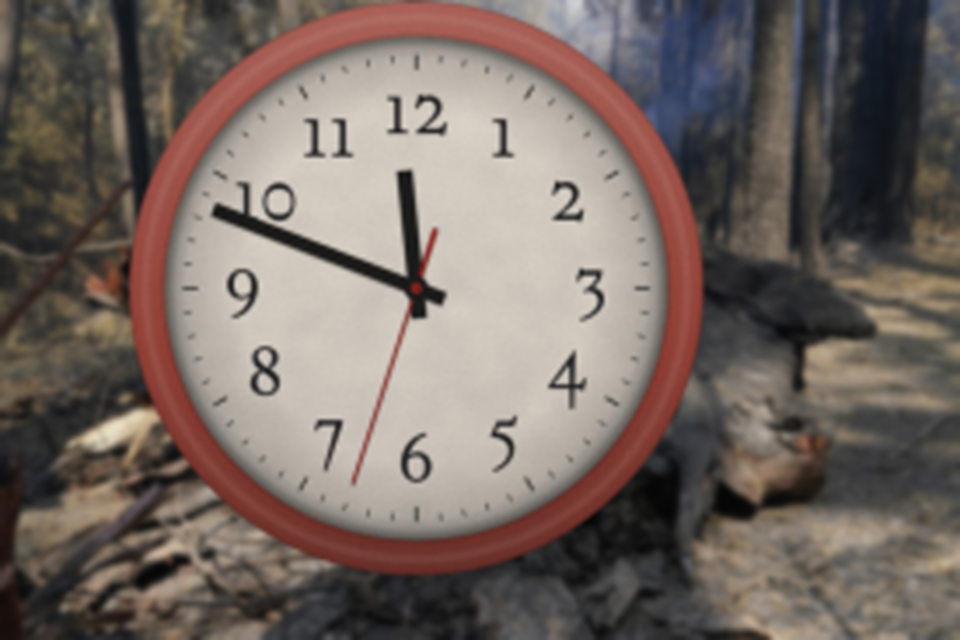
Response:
11.48.33
